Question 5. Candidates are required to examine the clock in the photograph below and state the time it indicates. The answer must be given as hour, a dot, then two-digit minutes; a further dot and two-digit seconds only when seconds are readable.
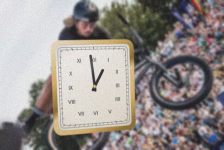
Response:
12.59
